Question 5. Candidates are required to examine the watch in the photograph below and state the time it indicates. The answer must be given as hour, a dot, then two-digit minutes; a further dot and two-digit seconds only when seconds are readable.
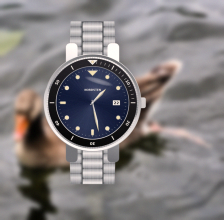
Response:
1.28
